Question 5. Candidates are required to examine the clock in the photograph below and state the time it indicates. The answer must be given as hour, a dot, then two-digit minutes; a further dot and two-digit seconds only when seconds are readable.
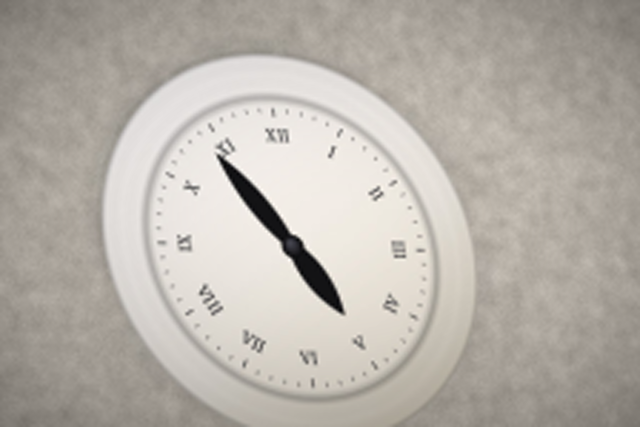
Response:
4.54
